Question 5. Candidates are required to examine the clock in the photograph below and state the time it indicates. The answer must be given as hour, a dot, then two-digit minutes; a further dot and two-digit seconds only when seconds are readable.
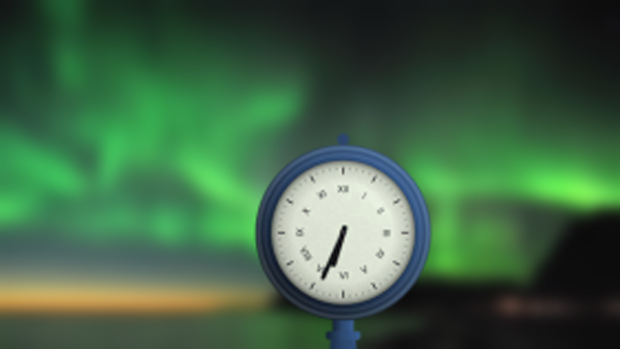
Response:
6.34
